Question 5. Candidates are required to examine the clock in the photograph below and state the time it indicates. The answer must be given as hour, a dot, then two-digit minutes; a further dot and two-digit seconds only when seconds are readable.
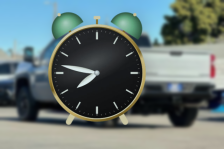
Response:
7.47
